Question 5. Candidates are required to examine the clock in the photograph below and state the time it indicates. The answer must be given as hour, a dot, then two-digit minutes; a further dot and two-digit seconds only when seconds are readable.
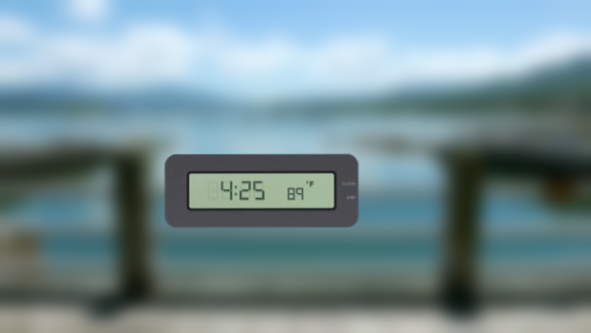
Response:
4.25
